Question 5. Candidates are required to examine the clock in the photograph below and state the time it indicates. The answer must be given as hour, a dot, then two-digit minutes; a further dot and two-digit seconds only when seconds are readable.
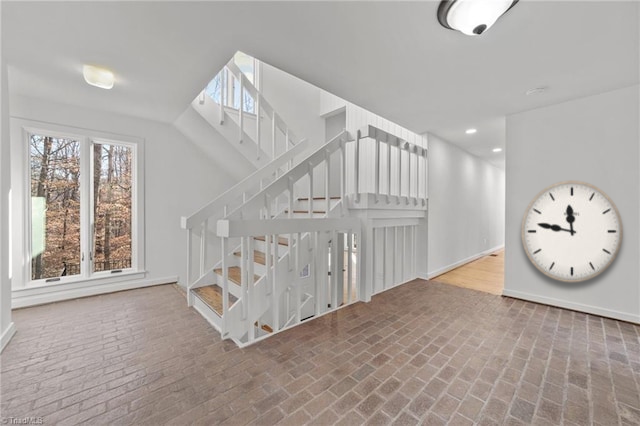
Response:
11.47
